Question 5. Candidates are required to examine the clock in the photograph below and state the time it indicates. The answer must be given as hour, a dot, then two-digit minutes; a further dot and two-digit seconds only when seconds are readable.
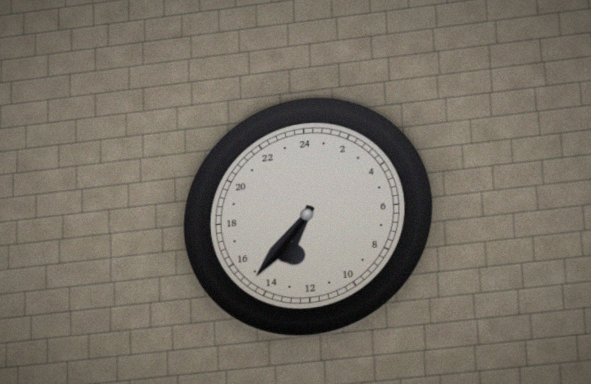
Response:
13.37
